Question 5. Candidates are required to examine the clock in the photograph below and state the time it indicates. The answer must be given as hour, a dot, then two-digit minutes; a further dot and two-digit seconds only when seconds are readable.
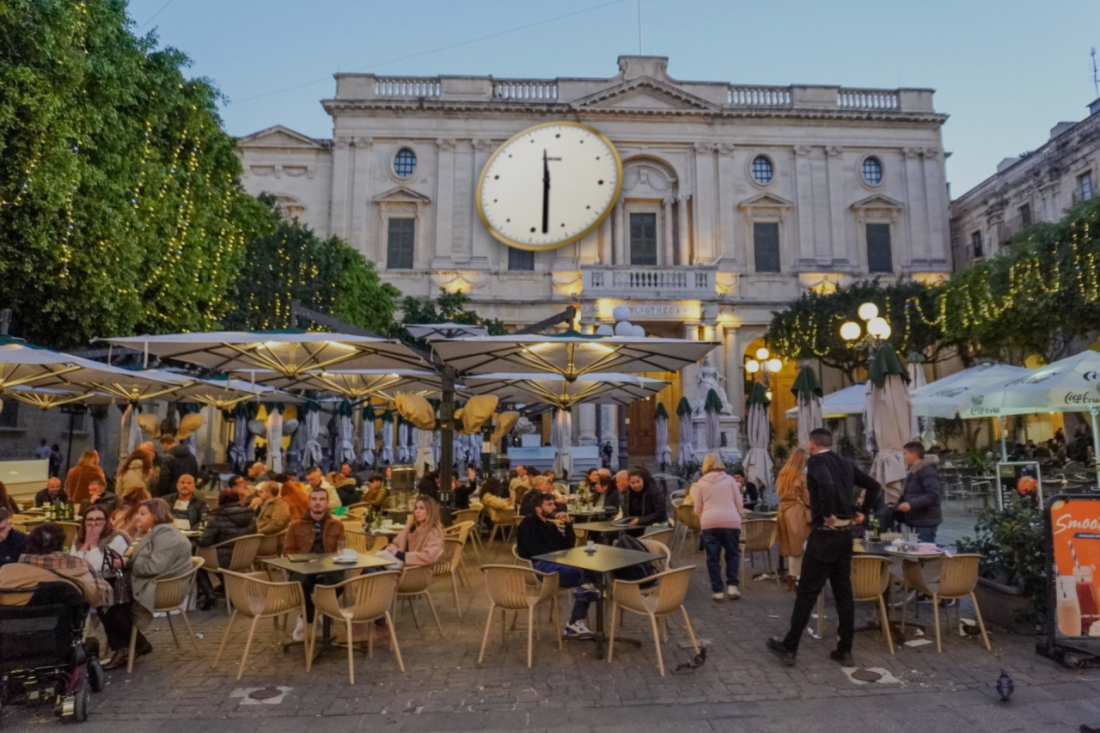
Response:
11.28
